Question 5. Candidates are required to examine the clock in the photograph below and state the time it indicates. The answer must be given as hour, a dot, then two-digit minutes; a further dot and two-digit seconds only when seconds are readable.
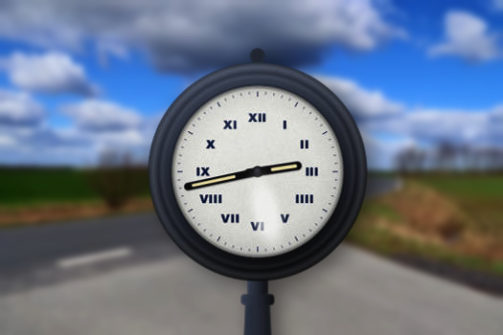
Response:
2.43
